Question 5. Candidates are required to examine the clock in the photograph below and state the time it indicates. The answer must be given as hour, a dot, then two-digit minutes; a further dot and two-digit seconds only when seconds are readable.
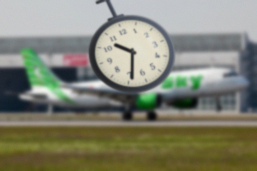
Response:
10.34
